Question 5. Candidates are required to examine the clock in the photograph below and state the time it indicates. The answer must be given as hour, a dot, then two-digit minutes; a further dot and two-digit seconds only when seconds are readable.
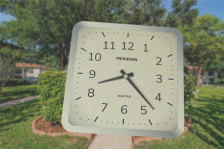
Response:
8.23
